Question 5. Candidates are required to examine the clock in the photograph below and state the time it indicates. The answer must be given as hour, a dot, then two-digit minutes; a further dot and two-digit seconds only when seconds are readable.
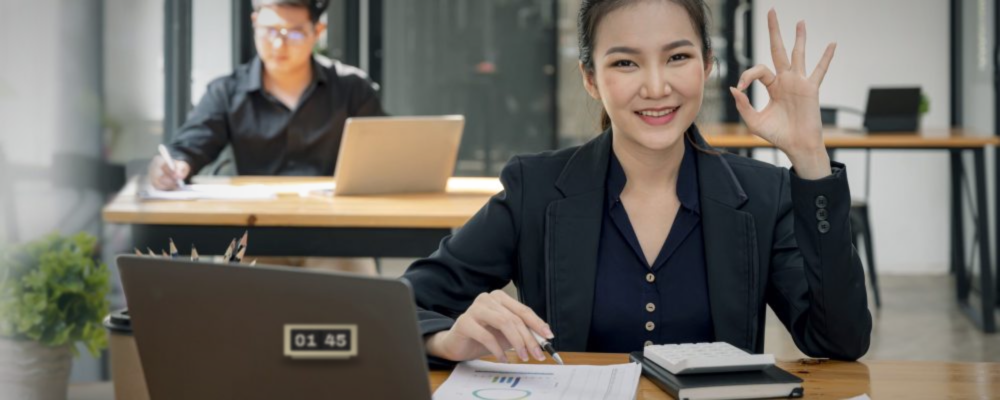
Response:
1.45
